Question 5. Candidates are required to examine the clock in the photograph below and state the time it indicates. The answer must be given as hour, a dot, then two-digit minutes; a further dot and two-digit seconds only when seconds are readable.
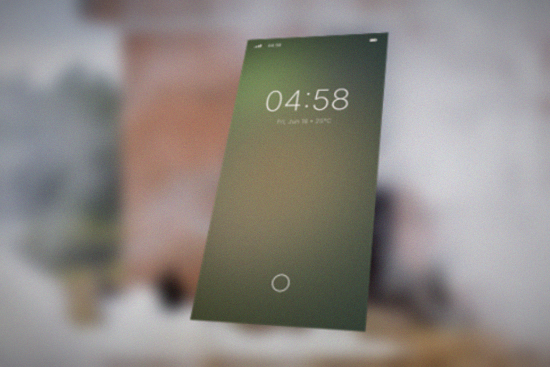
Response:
4.58
